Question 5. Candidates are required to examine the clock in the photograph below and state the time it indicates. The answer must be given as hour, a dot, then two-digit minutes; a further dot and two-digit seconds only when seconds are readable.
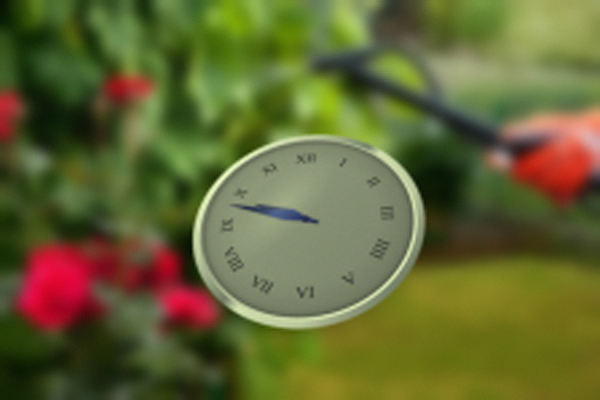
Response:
9.48
